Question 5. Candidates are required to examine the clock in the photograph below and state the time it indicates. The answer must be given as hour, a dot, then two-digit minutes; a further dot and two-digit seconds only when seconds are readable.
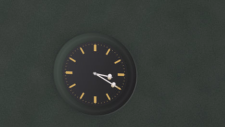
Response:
3.20
